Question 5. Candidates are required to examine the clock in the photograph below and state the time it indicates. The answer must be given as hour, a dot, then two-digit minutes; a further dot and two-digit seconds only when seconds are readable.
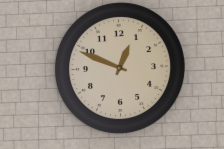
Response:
12.49
